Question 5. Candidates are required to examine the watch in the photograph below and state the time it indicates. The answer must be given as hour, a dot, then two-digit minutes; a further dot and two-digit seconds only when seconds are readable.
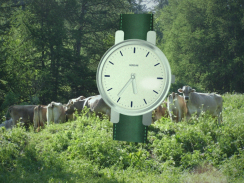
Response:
5.36
